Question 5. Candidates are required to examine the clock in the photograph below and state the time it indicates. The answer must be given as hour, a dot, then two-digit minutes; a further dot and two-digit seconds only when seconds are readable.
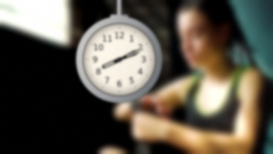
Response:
8.11
